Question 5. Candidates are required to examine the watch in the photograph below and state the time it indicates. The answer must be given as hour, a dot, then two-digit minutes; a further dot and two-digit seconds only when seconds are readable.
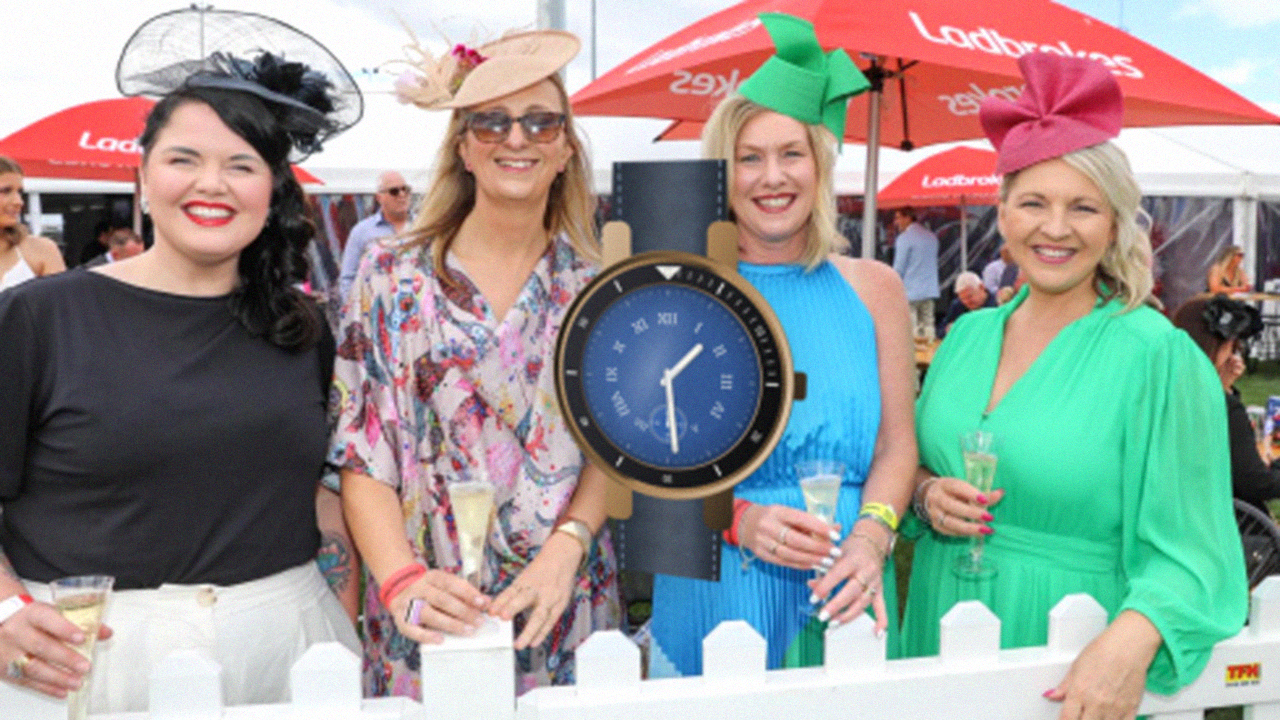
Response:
1.29
